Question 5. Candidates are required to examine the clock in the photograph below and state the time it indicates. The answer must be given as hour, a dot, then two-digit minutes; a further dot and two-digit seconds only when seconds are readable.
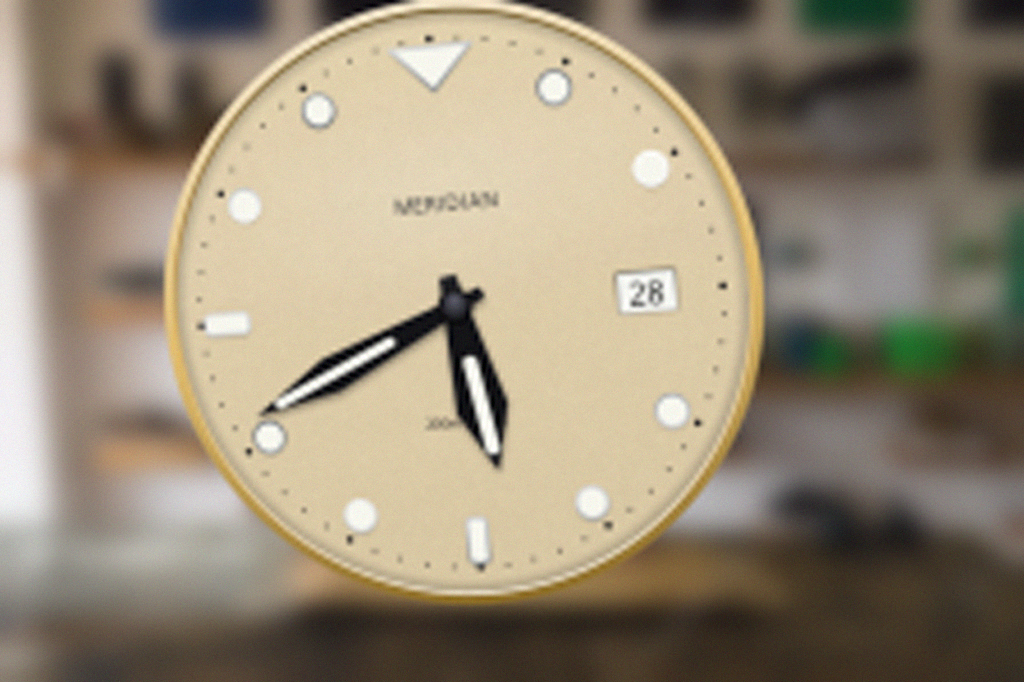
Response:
5.41
